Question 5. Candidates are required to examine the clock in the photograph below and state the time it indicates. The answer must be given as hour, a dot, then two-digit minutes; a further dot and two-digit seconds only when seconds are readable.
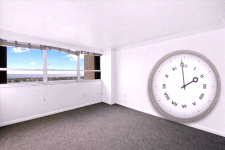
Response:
1.59
